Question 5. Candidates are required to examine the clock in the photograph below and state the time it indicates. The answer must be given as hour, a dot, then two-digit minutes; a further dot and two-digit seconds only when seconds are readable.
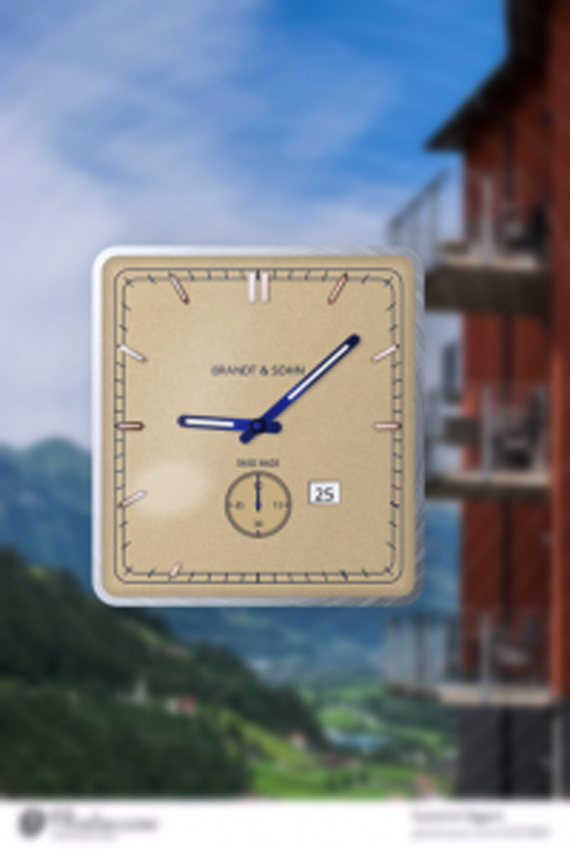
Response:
9.08
